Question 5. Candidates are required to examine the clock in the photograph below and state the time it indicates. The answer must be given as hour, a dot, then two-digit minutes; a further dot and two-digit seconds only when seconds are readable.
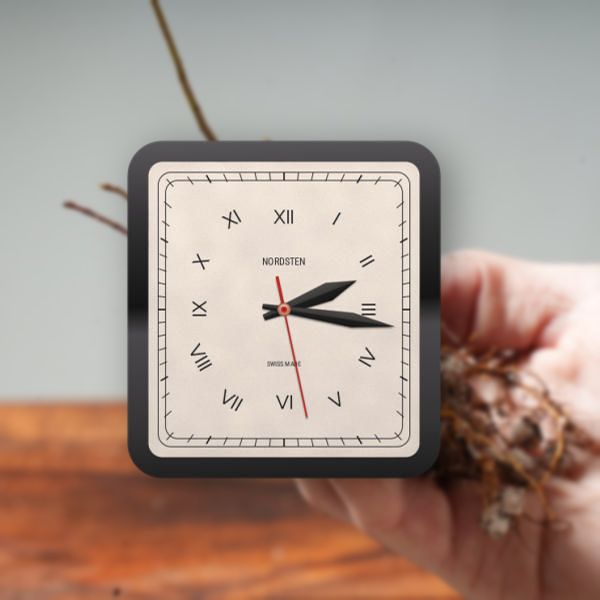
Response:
2.16.28
